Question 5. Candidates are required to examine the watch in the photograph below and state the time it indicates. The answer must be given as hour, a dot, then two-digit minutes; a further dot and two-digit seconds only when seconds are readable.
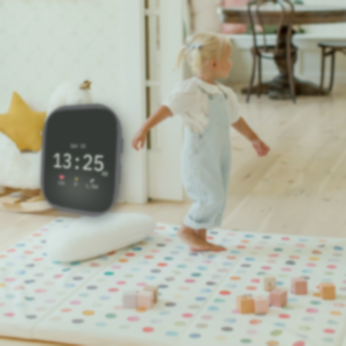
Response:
13.25
